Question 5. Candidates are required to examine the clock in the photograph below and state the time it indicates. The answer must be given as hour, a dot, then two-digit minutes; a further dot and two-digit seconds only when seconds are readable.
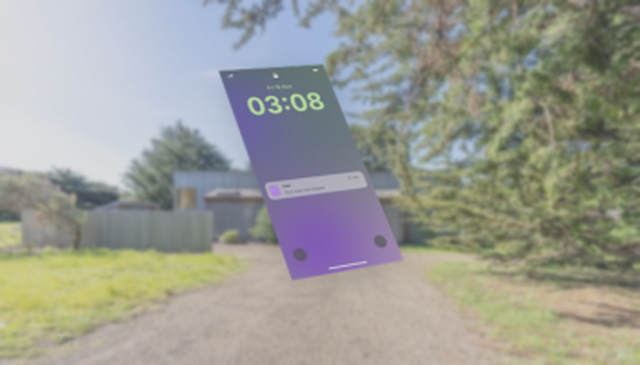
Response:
3.08
